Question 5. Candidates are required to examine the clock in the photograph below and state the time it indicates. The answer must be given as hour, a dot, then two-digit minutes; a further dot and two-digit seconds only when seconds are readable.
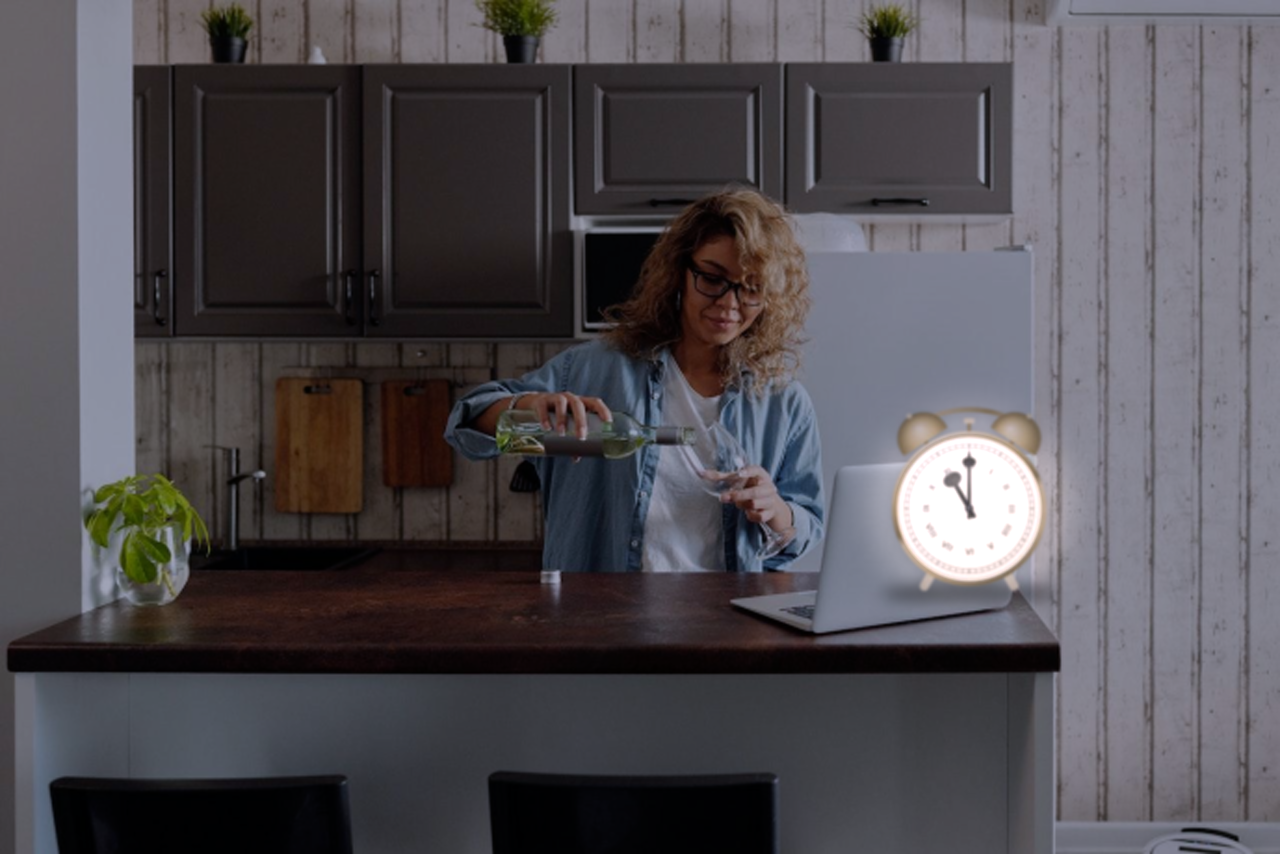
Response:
11.00
